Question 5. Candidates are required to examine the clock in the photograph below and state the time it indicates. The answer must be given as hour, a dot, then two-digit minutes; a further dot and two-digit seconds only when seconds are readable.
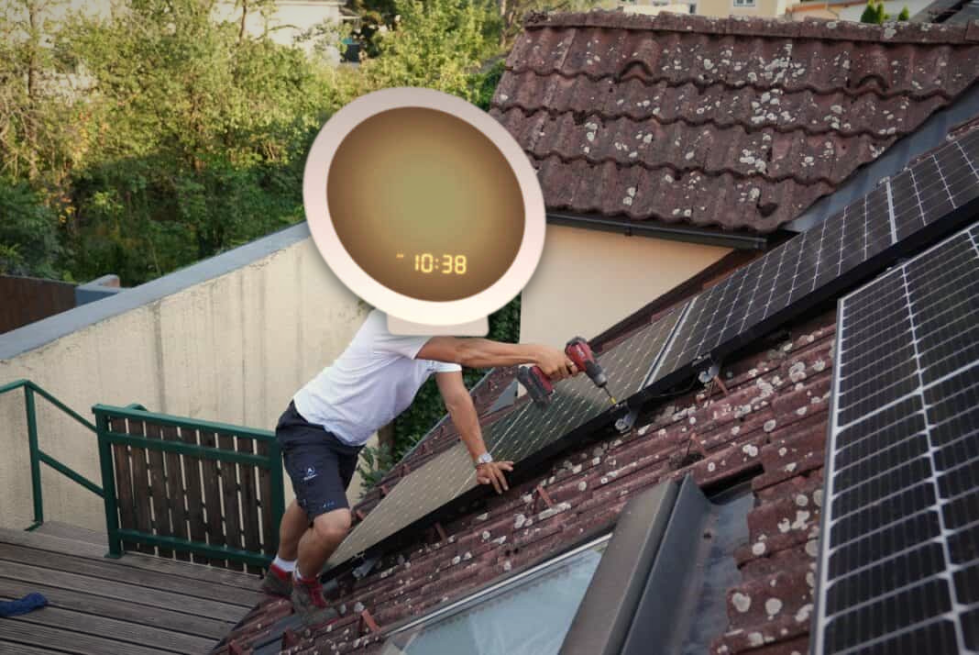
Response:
10.38
